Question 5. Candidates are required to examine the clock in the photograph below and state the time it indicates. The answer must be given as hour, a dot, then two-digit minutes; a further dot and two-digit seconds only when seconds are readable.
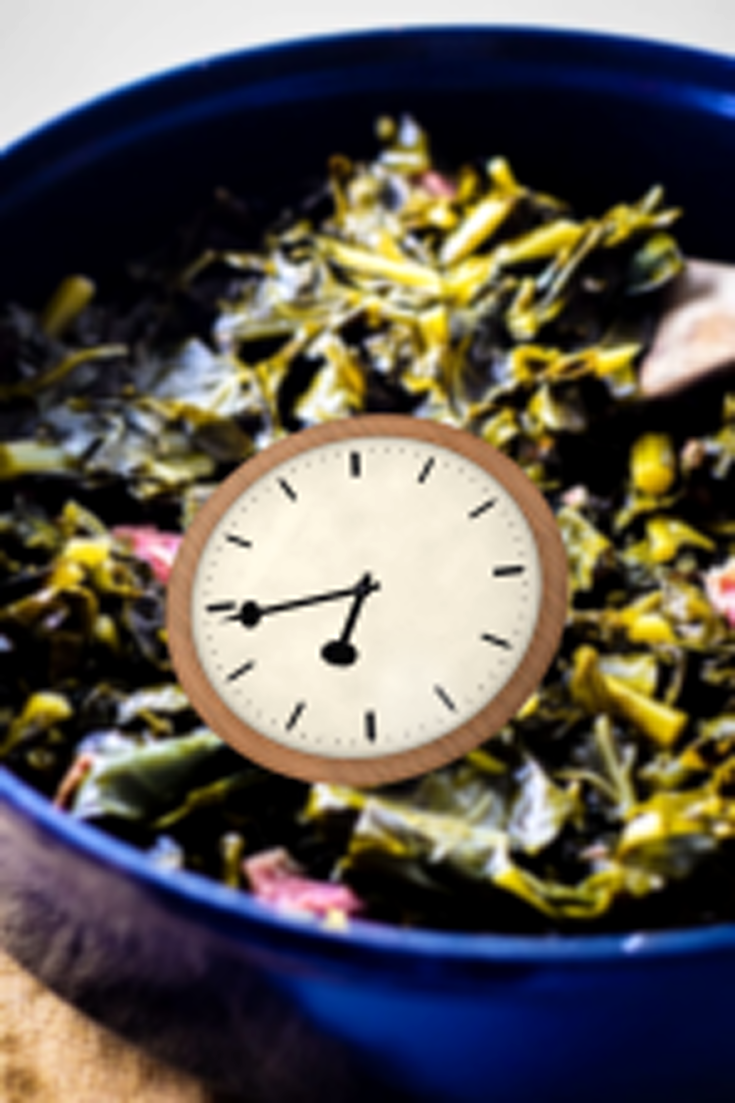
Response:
6.44
